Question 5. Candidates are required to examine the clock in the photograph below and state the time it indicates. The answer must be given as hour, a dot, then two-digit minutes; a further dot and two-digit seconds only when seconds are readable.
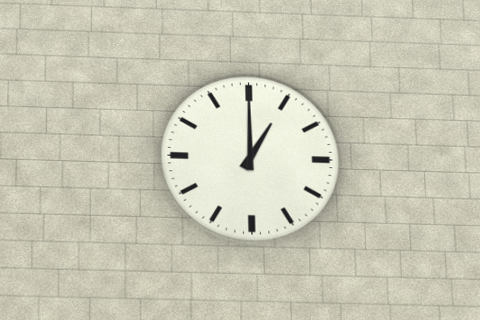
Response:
1.00
